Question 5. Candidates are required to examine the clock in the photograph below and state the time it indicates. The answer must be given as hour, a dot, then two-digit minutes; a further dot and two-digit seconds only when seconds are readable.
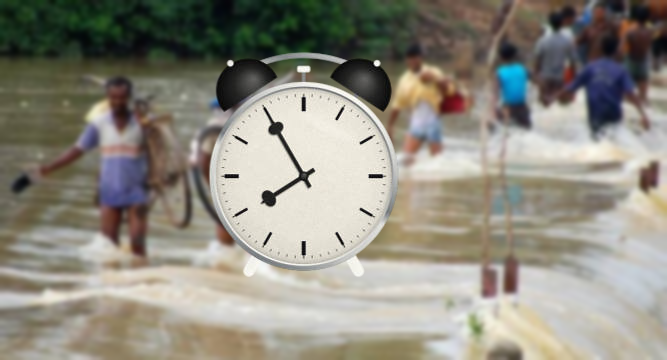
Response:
7.55
